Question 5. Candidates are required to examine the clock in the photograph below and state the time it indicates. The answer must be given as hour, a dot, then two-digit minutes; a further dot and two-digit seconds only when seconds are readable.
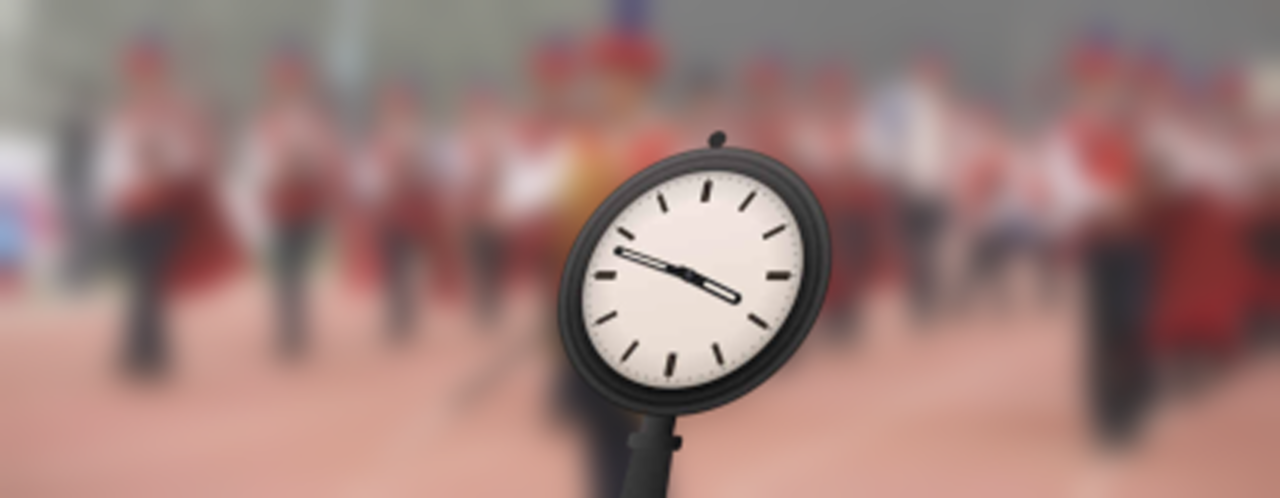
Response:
3.48
